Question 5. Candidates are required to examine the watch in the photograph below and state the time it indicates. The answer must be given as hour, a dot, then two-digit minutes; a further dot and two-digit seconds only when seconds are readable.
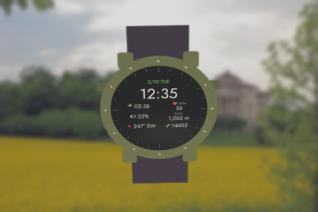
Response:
12.35
